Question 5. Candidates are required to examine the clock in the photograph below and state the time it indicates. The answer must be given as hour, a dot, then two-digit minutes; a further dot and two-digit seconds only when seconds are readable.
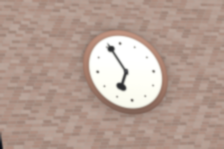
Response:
6.56
